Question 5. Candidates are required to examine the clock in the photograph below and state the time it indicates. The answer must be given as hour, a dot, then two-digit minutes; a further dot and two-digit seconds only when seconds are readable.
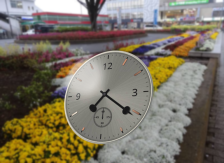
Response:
7.21
